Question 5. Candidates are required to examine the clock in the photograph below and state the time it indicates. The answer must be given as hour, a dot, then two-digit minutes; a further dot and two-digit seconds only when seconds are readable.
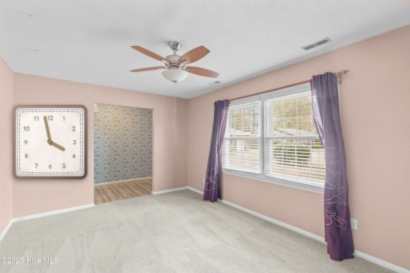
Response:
3.58
